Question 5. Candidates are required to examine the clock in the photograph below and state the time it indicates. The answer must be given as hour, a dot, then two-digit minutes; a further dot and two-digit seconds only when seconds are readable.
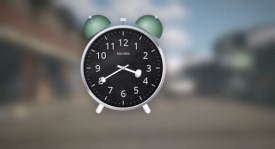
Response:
3.40
